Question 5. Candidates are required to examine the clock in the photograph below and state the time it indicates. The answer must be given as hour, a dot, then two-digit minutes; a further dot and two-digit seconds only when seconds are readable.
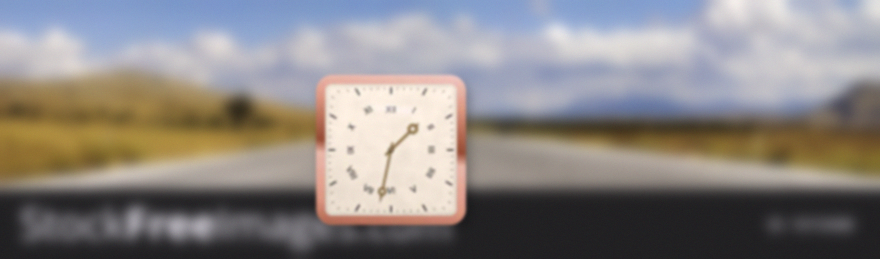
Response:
1.32
